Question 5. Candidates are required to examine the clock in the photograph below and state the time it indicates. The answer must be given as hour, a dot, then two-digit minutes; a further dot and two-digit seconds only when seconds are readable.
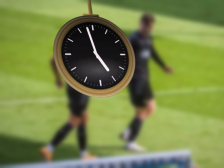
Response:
4.58
